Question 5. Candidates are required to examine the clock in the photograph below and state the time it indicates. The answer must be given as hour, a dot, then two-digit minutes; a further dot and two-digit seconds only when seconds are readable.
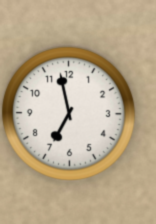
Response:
6.58
